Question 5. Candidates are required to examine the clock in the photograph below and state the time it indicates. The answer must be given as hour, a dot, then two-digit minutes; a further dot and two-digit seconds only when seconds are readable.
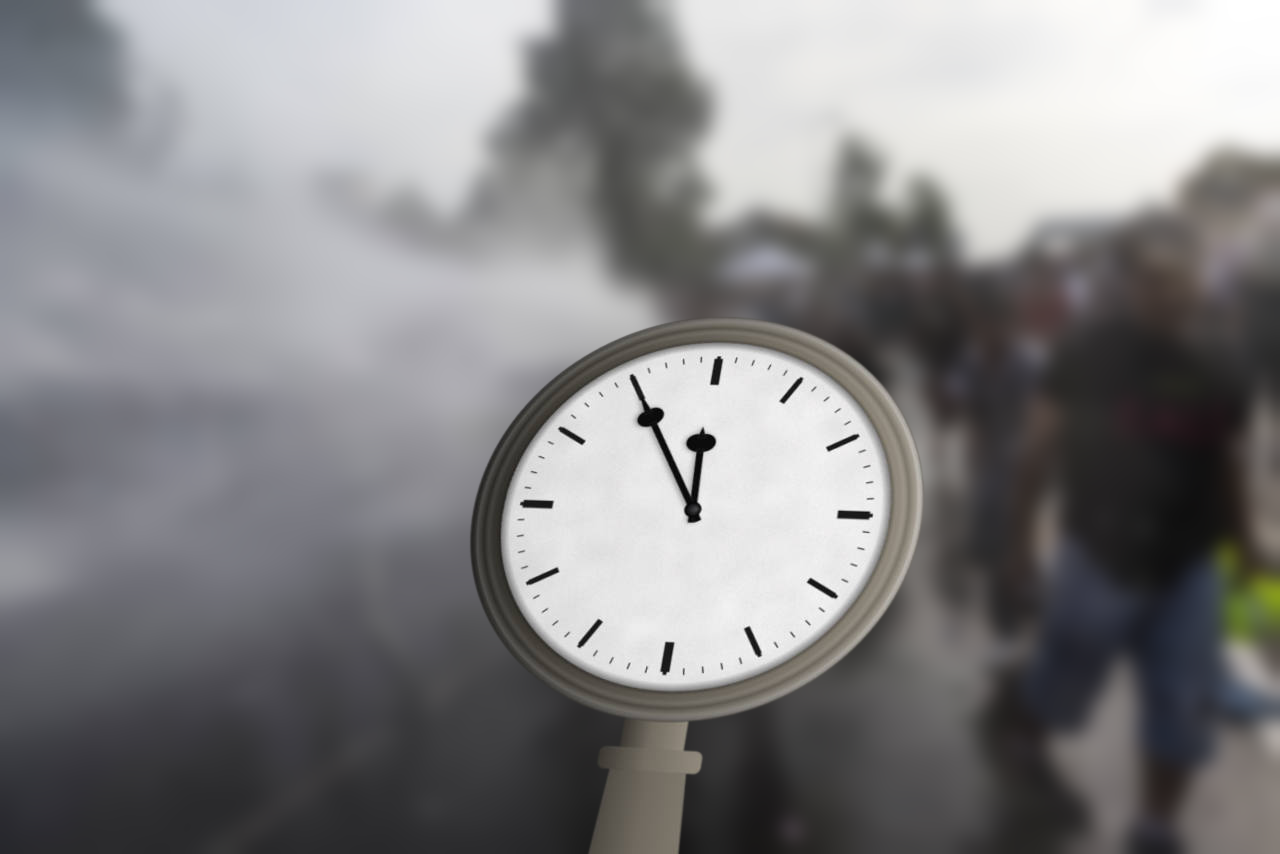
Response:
11.55
